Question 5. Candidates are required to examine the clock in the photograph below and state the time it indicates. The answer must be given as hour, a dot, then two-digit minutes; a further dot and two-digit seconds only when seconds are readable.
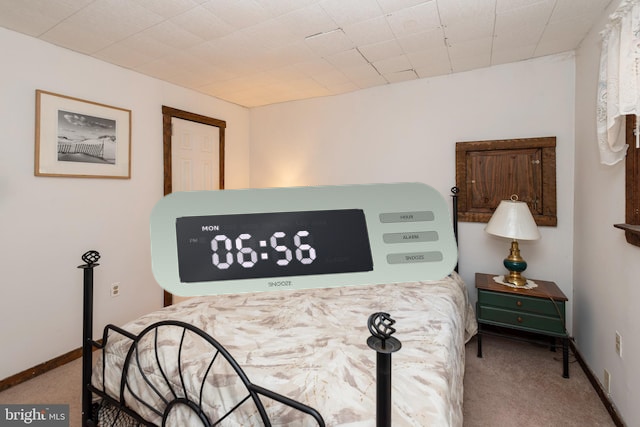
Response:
6.56
